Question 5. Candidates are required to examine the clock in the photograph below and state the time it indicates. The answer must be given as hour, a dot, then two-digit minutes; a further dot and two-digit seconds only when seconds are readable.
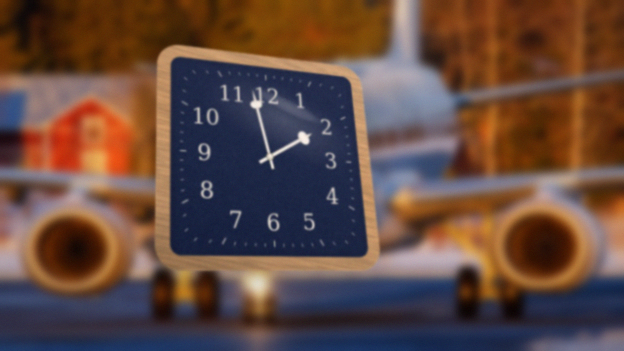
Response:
1.58
